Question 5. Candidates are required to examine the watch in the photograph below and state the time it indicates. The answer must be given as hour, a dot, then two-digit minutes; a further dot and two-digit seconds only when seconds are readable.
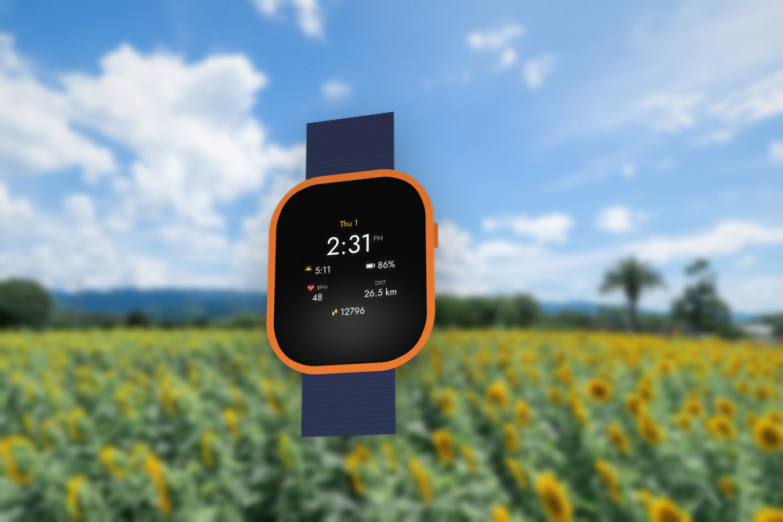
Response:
2.31
